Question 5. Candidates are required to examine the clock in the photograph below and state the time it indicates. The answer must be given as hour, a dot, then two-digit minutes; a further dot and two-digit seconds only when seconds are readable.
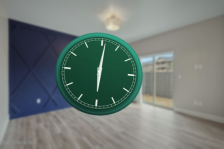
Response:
6.01
